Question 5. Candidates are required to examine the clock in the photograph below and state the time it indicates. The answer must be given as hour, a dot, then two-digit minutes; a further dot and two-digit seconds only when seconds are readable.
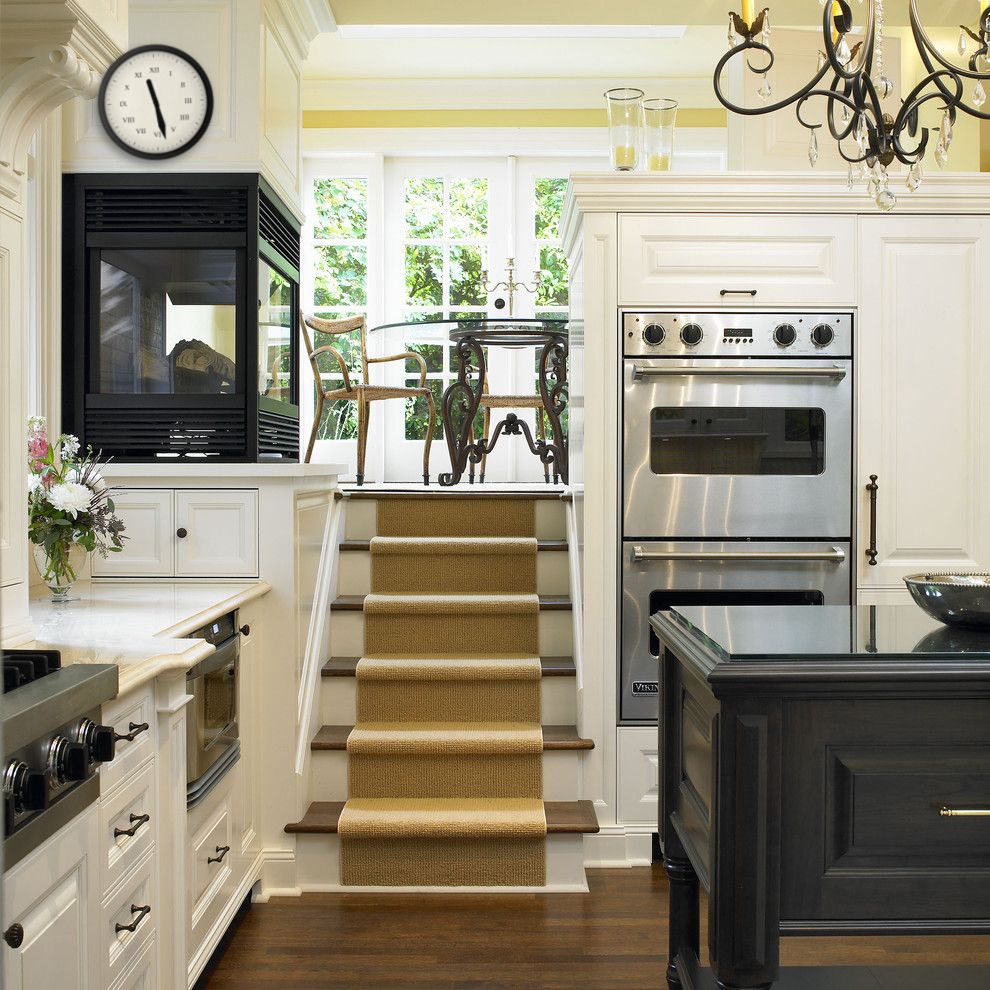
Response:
11.28
